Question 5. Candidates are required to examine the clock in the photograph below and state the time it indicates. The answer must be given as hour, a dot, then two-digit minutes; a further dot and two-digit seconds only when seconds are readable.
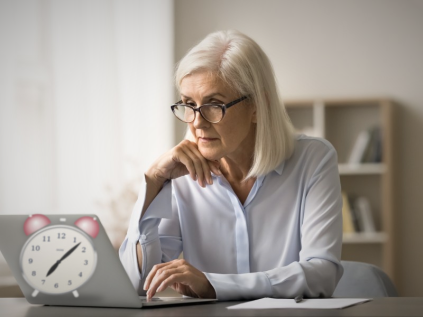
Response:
7.07
